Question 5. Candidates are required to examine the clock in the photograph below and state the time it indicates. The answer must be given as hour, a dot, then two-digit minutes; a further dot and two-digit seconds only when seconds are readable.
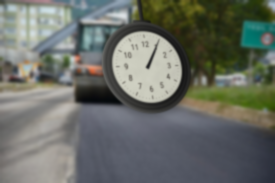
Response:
1.05
